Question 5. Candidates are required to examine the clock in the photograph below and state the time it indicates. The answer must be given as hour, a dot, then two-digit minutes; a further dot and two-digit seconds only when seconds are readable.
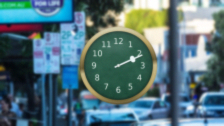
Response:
2.11
